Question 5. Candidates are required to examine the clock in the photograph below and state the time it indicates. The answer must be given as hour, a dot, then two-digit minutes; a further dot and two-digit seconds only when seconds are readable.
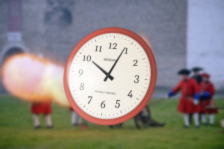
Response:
10.04
